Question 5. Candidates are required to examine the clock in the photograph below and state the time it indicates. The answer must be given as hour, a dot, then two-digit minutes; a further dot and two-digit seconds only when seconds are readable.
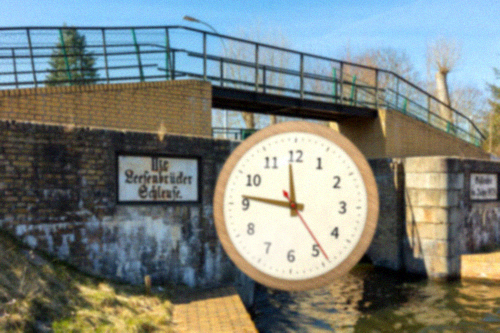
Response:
11.46.24
